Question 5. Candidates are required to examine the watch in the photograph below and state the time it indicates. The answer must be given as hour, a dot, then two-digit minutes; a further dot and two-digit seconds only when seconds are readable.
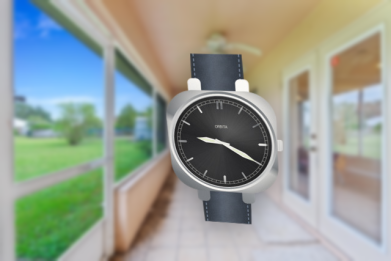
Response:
9.20
